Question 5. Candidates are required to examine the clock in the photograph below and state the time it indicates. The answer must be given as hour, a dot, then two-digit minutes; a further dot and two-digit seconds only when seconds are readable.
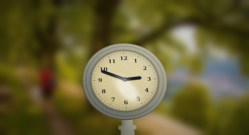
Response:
2.49
